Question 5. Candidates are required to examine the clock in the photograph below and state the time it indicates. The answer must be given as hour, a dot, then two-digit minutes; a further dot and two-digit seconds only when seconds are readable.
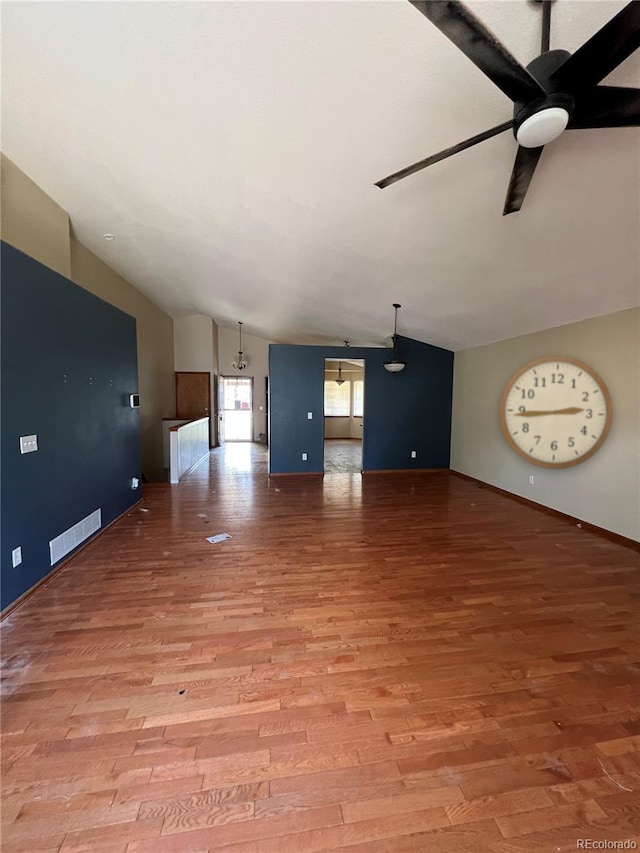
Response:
2.44
